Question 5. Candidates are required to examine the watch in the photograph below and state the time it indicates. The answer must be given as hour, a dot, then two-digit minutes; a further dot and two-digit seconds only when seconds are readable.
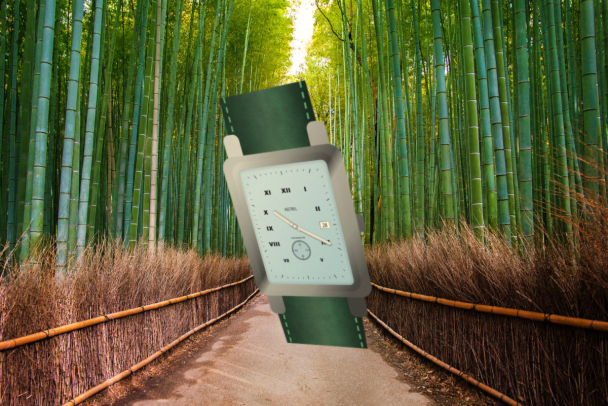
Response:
10.20
